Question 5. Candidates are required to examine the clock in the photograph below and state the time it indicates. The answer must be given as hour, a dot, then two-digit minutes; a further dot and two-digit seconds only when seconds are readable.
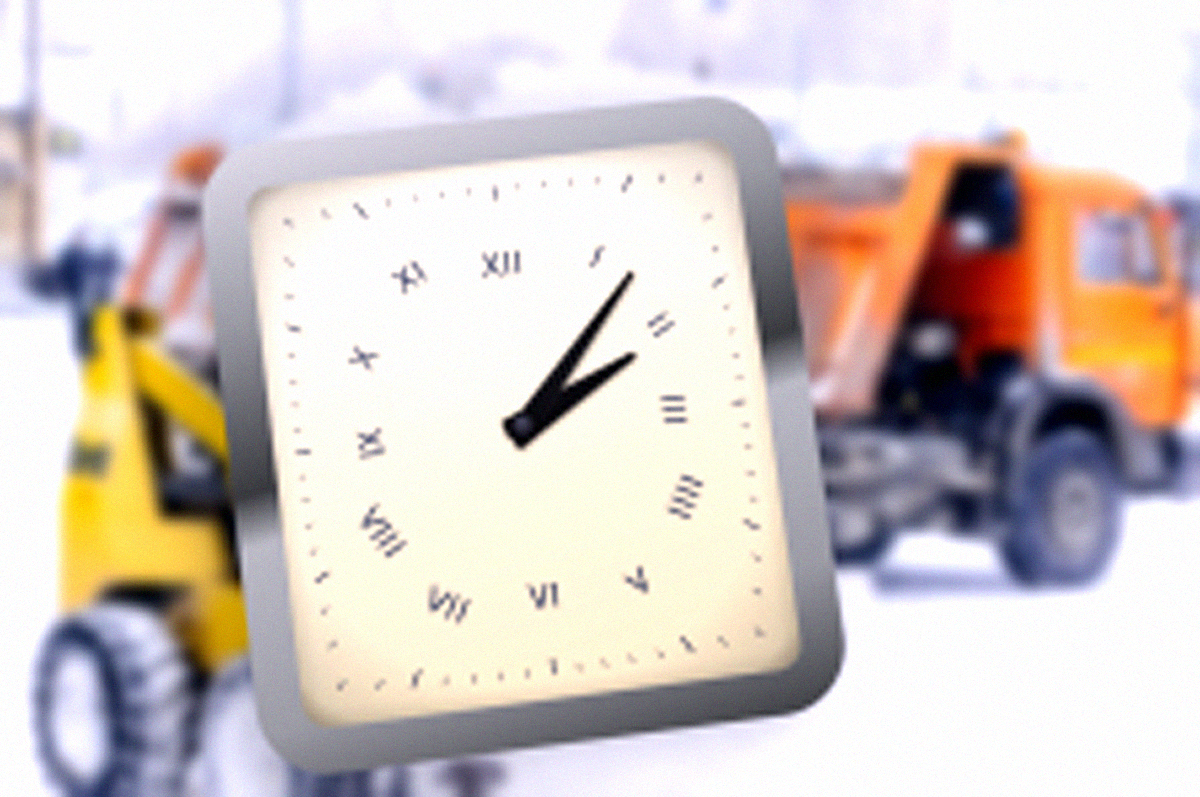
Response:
2.07
